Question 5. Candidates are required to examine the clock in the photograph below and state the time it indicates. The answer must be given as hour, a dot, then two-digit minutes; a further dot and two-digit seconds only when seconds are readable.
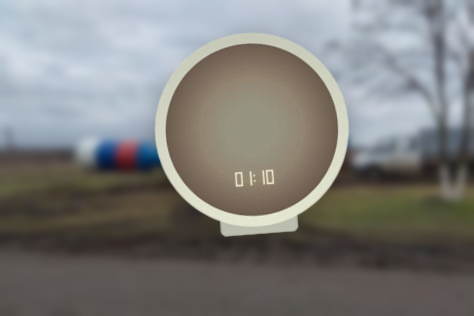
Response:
1.10
